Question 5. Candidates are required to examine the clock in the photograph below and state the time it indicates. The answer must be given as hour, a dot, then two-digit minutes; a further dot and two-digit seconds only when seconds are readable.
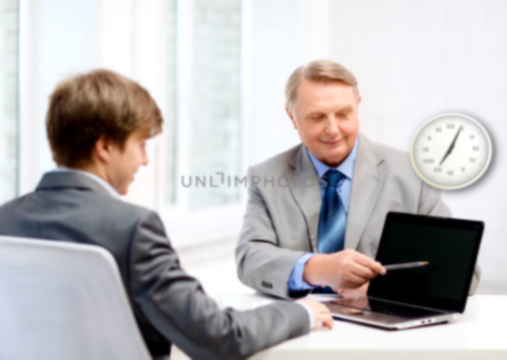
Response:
7.04
